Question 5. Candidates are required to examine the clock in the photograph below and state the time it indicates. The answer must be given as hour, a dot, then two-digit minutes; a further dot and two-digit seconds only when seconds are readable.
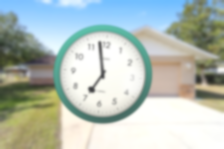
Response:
6.58
